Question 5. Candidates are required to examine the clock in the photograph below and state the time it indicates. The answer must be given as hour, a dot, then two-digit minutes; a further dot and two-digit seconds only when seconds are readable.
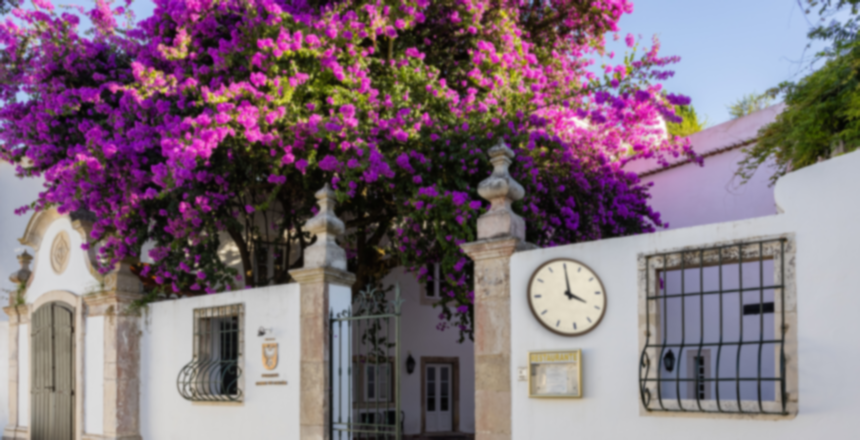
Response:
4.00
